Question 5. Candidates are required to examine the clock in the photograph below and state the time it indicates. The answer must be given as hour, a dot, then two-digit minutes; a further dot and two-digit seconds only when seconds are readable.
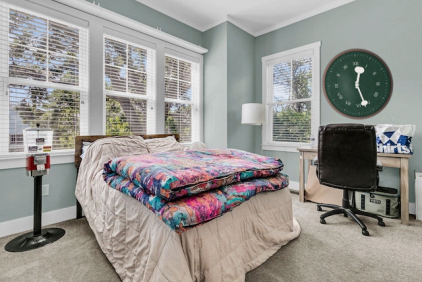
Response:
12.27
